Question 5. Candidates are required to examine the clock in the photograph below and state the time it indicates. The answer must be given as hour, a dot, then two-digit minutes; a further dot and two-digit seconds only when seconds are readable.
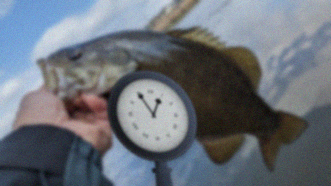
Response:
12.55
